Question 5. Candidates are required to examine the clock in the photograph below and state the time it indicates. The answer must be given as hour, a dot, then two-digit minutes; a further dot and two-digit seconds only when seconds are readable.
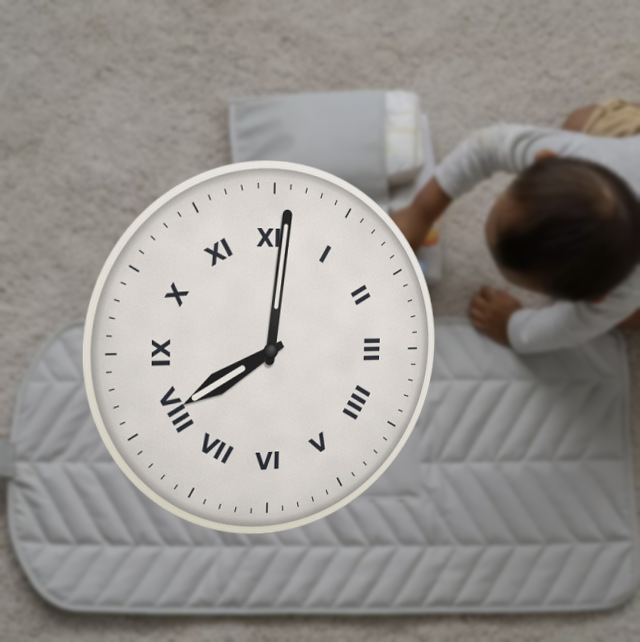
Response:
8.01
